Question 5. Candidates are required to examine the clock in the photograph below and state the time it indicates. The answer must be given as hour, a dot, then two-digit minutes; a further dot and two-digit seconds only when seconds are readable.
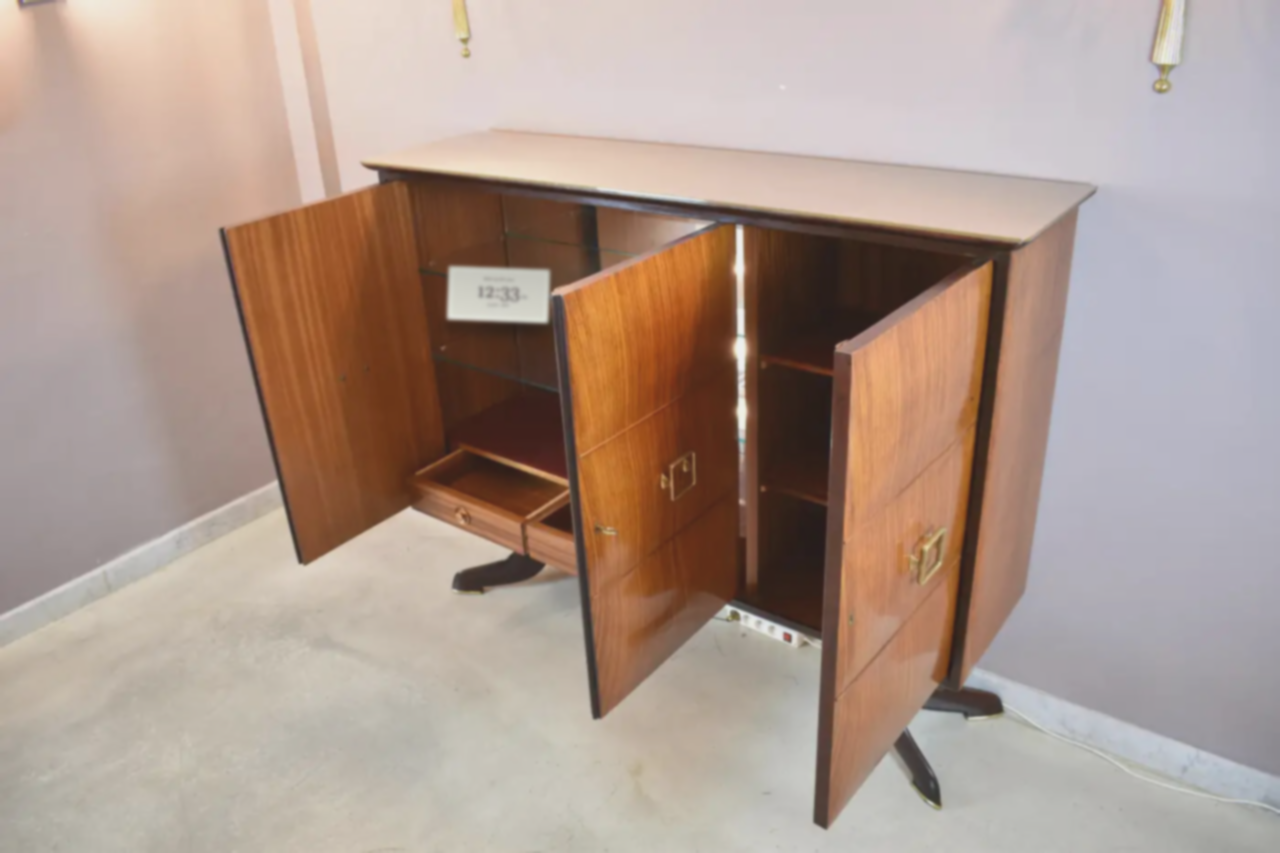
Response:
12.33
